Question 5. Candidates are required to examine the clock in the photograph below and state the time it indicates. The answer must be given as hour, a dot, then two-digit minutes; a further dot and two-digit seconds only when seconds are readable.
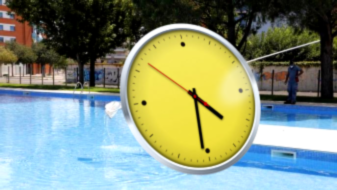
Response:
4.30.52
